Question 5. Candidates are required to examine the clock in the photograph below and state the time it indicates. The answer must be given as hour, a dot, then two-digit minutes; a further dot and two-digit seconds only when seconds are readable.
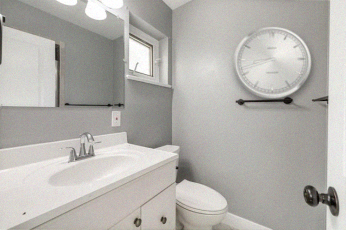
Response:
8.42
